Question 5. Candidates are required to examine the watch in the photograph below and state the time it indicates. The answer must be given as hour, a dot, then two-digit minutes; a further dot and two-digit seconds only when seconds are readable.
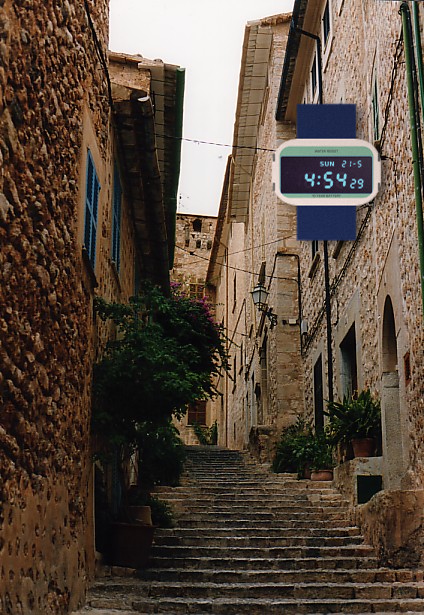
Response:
4.54.29
